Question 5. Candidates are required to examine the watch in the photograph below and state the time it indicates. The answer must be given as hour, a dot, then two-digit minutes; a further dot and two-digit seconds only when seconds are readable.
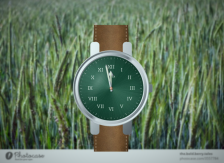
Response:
11.58
